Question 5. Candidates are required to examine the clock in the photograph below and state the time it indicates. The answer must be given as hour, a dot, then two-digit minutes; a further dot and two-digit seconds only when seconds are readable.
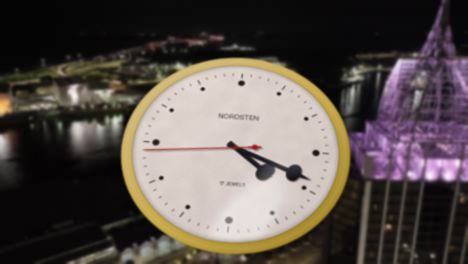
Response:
4.18.44
